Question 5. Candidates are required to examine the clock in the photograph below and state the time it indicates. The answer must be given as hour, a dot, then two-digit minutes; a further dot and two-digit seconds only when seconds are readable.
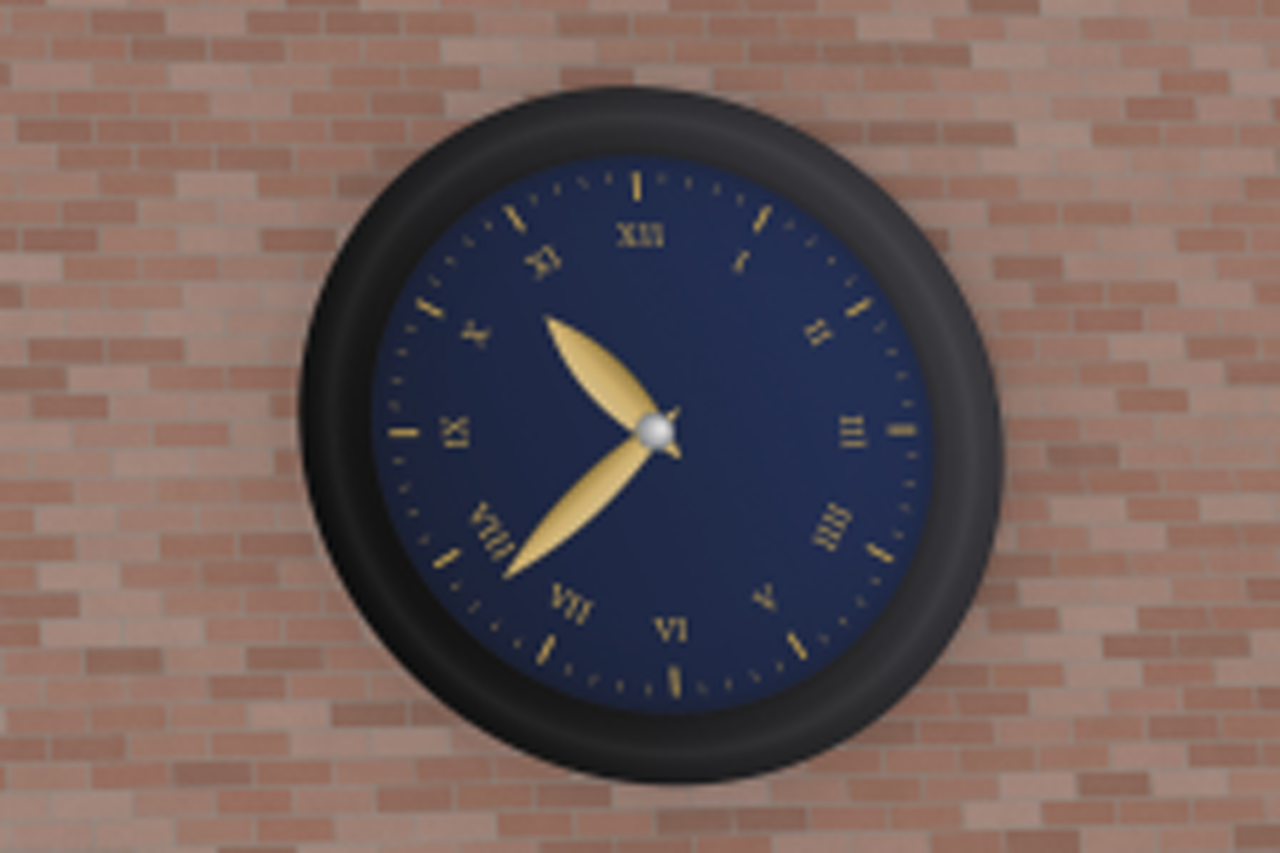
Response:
10.38
